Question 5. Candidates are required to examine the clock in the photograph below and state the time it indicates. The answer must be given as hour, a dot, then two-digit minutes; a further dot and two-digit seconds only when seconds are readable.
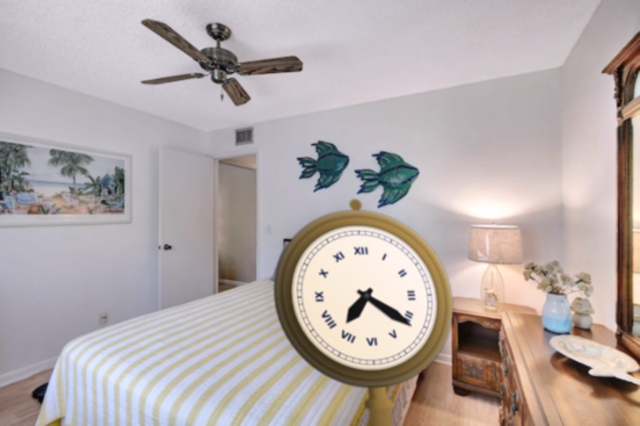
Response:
7.21
